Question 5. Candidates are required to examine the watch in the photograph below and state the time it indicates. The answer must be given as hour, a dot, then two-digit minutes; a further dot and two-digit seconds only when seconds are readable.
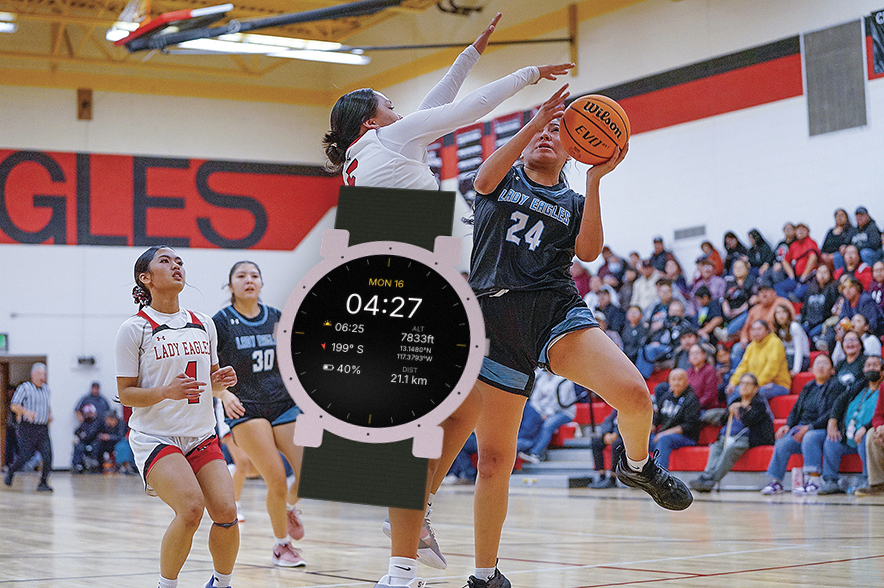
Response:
4.27
